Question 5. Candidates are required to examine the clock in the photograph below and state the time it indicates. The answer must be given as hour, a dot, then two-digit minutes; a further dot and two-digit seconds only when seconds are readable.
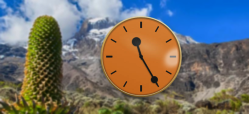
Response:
11.25
